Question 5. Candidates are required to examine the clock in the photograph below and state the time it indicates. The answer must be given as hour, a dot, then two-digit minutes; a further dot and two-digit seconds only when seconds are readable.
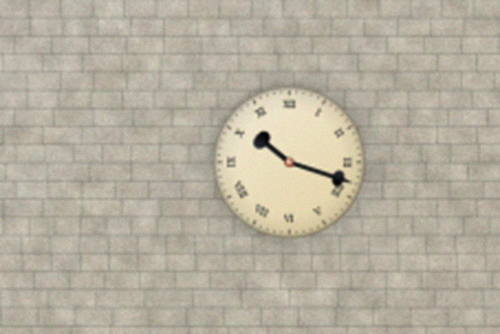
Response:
10.18
